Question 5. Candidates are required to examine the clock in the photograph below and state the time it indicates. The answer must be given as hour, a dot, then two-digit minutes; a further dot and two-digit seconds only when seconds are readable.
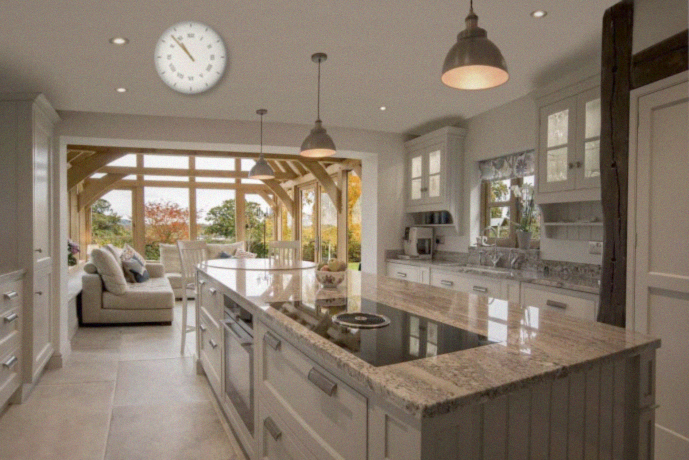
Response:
10.53
